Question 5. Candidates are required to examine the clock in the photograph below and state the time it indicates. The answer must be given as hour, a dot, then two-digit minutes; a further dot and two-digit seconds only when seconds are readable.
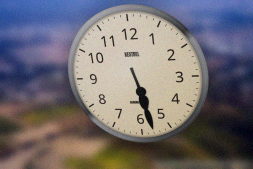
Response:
5.28
